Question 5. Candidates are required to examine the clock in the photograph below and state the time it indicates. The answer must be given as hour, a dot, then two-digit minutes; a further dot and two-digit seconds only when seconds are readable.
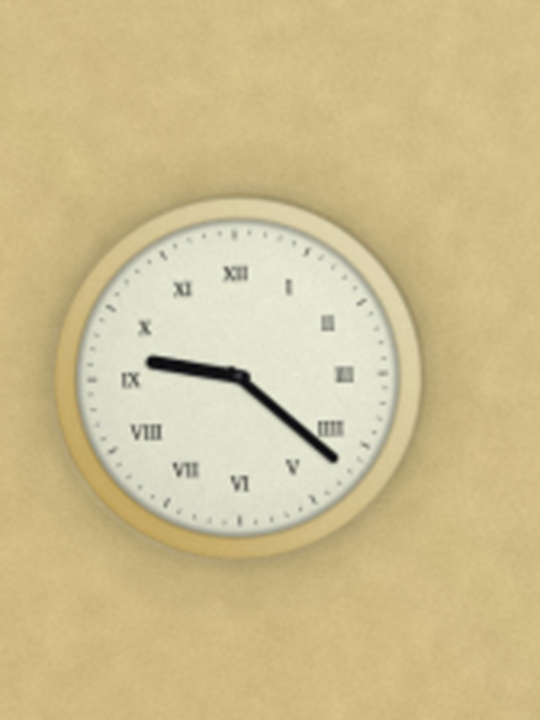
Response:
9.22
